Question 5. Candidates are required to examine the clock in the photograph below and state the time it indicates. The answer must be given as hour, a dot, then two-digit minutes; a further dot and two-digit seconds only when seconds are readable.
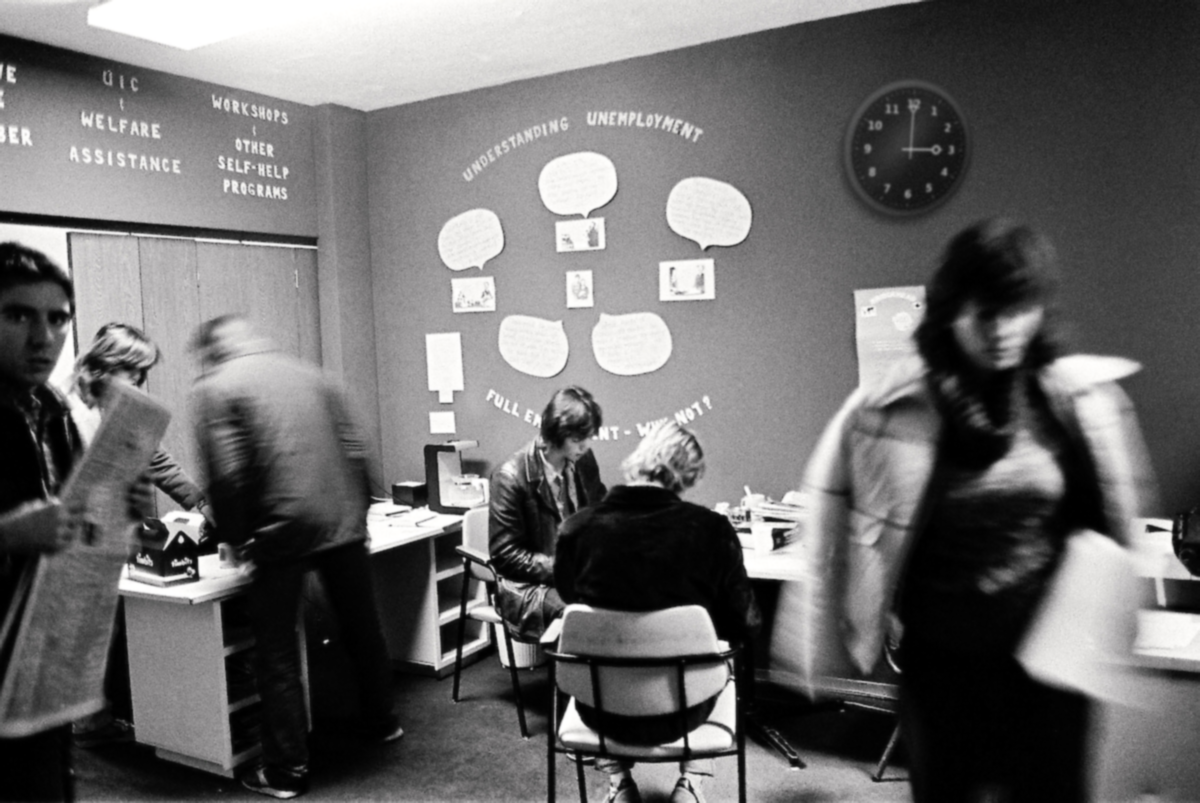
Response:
3.00
